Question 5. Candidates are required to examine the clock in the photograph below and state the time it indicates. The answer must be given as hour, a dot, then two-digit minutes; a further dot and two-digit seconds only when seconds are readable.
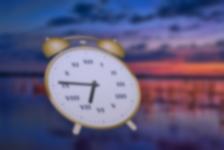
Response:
6.46
